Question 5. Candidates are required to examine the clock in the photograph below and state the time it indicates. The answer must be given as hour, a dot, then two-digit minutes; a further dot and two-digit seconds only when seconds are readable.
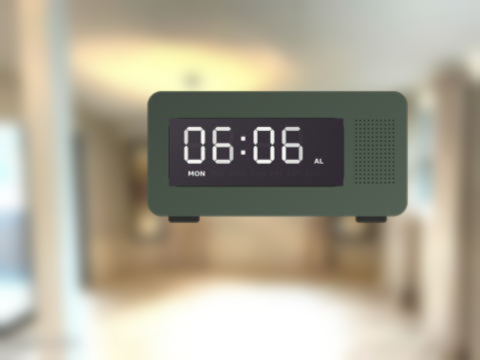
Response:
6.06
